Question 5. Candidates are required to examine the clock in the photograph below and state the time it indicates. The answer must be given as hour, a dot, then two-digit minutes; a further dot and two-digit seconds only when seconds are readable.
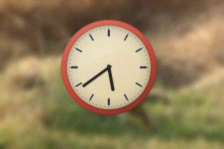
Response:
5.39
